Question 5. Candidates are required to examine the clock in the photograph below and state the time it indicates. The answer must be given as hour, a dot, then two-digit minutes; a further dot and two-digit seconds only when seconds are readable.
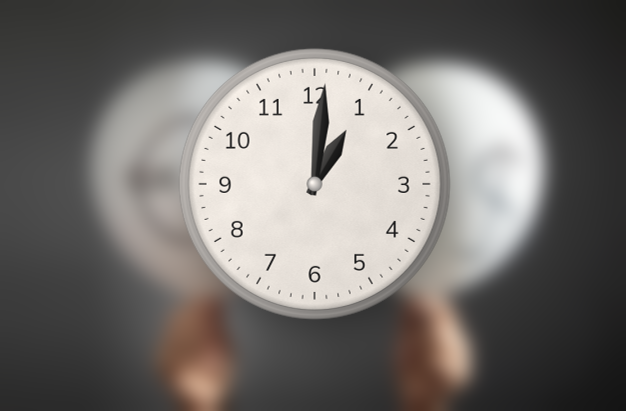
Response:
1.01
